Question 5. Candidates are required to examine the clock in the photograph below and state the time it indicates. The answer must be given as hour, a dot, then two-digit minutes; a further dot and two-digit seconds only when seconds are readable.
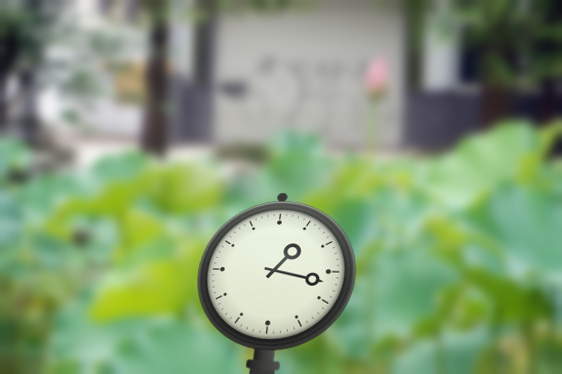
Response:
1.17
